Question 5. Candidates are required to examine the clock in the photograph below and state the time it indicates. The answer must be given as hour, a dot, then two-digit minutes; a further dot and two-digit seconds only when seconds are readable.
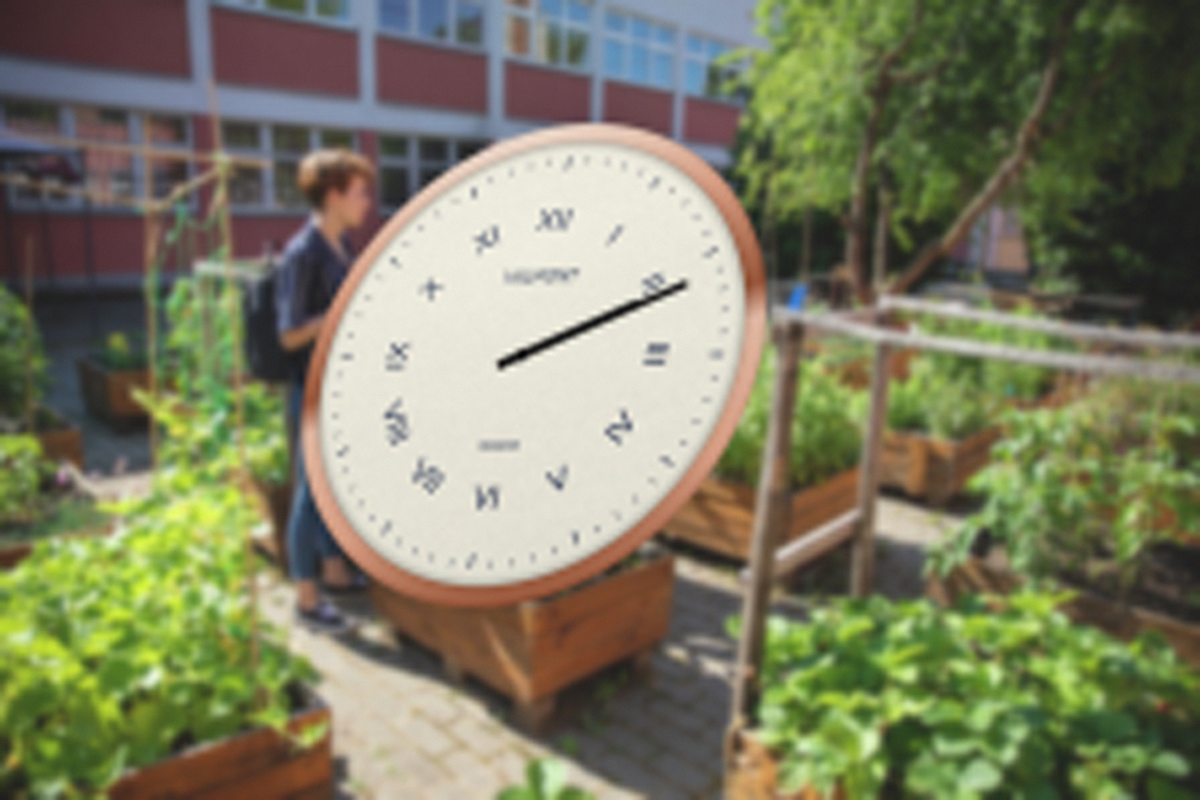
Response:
2.11
